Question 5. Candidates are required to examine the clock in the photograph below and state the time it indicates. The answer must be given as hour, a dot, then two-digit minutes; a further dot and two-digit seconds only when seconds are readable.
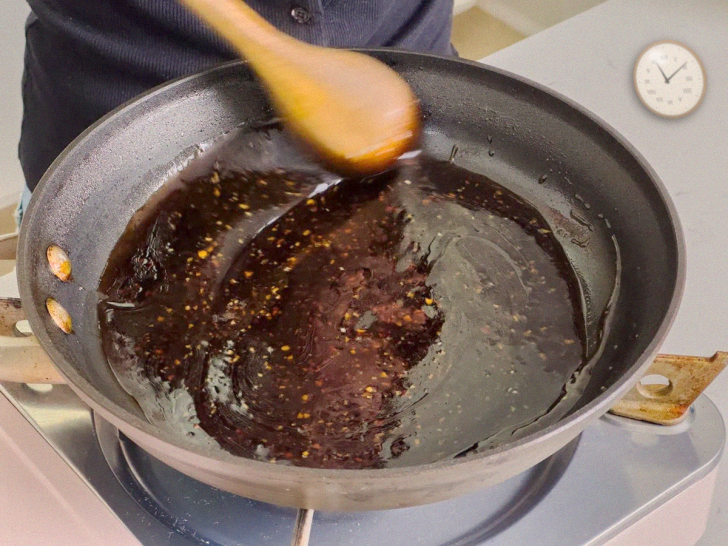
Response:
11.09
